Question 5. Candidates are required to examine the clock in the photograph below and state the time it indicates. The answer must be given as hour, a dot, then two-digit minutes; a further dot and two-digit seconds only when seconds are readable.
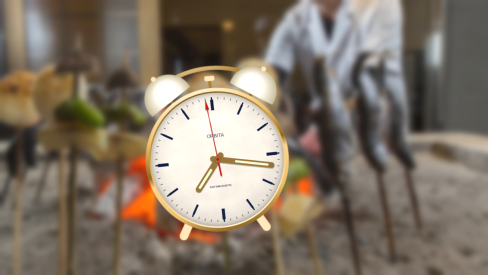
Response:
7.16.59
